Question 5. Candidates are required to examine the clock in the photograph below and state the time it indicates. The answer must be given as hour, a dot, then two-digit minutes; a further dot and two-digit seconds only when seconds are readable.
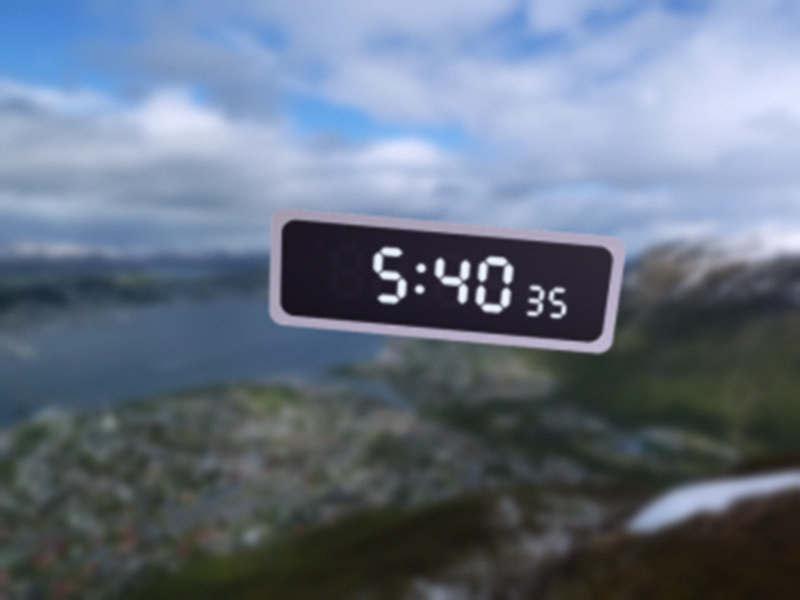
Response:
5.40.35
